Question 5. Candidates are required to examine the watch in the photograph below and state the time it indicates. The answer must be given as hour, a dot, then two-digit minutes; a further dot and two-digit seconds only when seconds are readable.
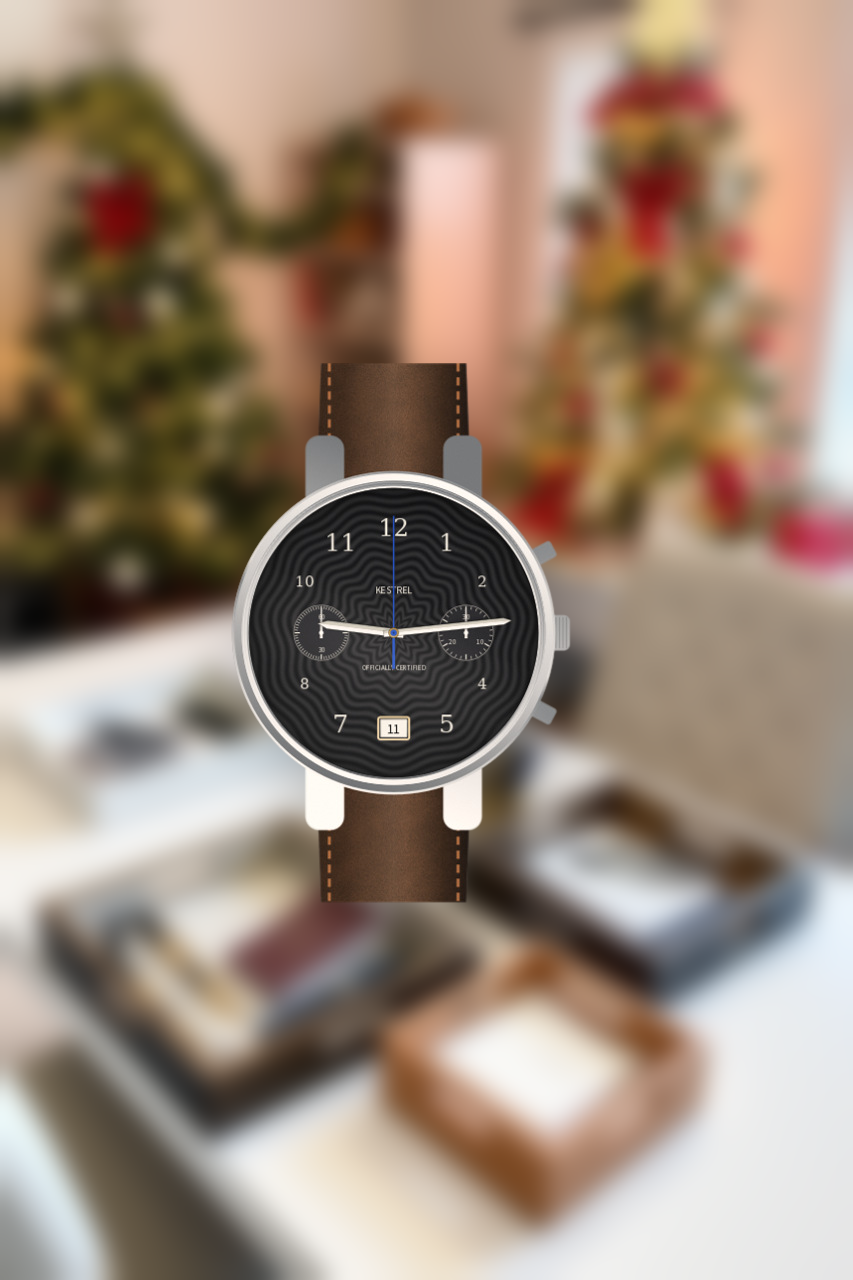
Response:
9.14
